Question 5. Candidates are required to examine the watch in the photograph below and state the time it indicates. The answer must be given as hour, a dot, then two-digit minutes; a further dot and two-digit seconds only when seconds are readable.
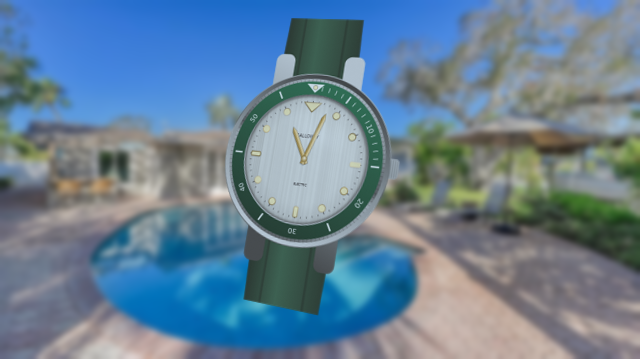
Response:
11.03
